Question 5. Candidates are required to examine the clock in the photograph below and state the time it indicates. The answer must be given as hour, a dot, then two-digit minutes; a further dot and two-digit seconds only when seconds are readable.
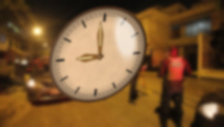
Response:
8.59
